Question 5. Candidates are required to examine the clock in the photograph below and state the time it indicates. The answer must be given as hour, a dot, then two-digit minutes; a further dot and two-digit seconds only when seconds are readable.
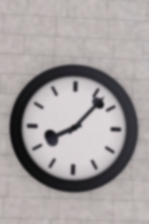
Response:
8.07
